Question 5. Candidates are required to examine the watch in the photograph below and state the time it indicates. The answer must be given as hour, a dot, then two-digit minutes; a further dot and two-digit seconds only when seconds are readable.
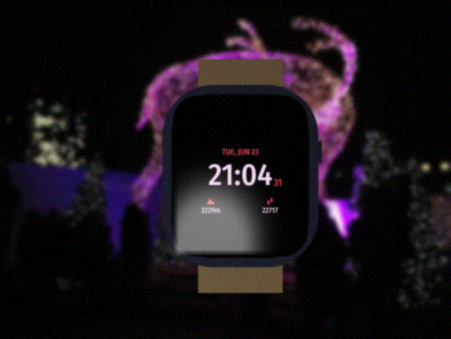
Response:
21.04.31
